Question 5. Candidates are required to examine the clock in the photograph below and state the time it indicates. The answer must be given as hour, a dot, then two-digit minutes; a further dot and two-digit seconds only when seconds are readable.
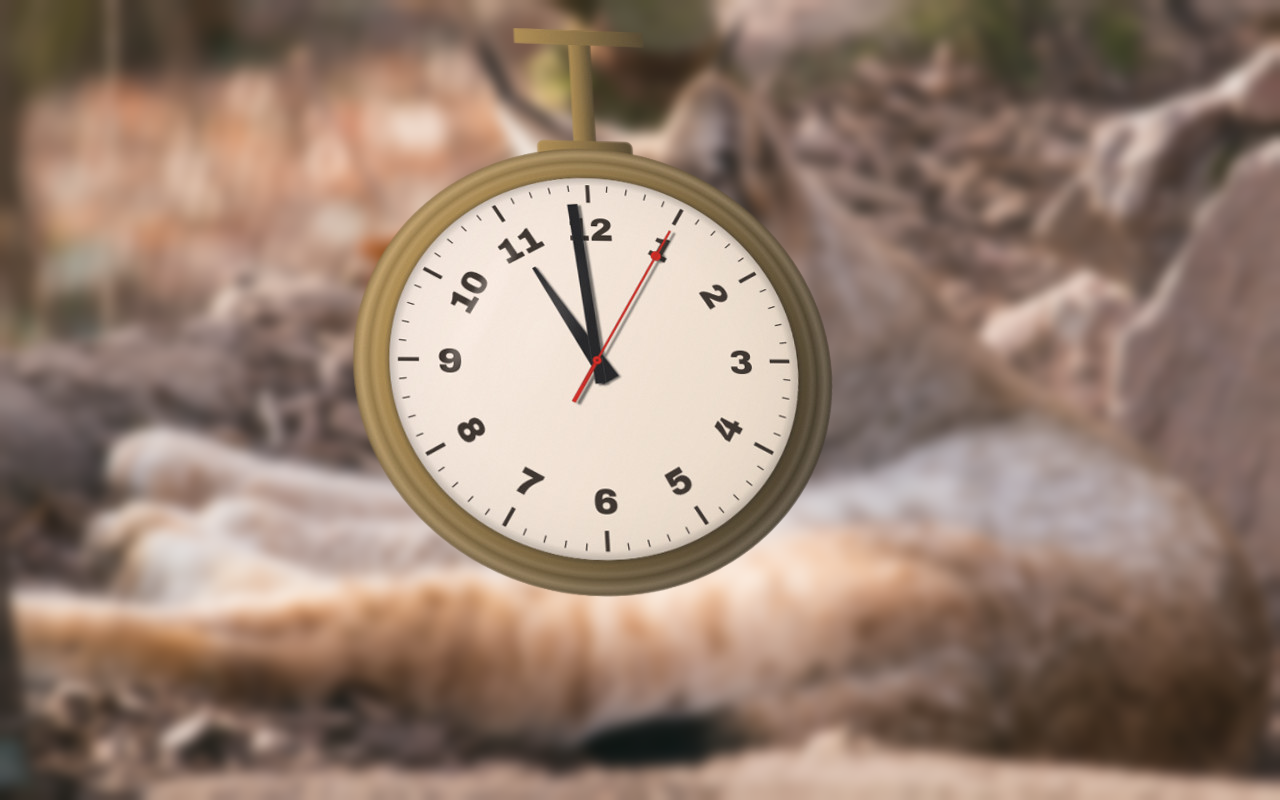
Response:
10.59.05
